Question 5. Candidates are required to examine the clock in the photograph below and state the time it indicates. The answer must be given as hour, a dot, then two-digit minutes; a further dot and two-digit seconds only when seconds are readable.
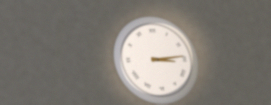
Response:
3.14
